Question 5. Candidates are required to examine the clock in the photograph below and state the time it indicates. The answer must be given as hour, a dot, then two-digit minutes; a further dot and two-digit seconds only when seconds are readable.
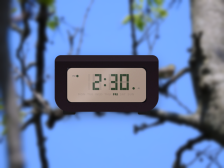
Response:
2.30
